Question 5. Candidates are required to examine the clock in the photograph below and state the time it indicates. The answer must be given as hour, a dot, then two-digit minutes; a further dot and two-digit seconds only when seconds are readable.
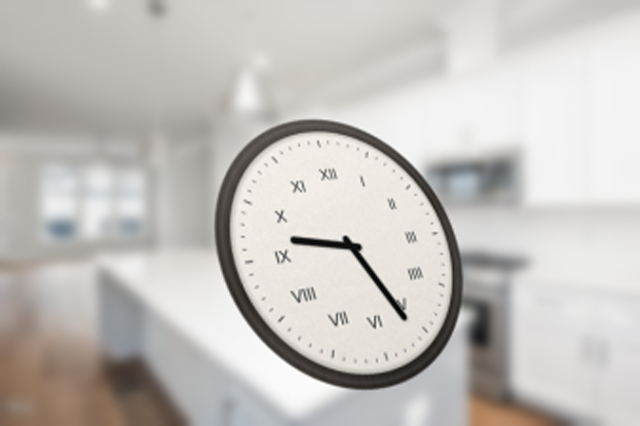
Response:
9.26
